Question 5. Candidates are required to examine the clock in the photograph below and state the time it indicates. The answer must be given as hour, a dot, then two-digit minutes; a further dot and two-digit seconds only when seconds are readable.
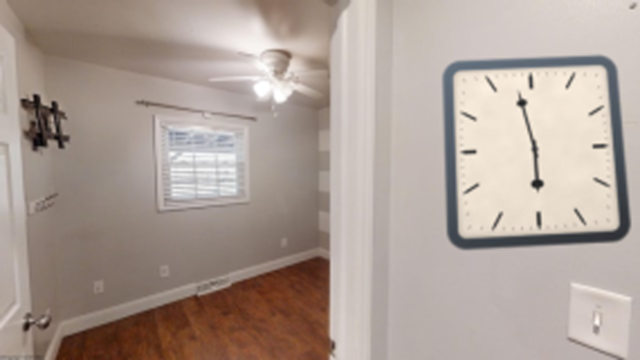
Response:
5.58
